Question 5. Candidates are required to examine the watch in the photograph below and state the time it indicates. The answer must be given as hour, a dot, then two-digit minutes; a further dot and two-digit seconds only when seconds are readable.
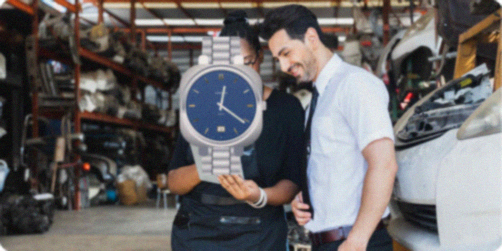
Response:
12.21
